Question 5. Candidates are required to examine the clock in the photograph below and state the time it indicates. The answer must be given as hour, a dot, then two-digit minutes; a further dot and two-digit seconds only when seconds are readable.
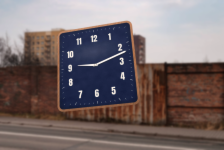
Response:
9.12
